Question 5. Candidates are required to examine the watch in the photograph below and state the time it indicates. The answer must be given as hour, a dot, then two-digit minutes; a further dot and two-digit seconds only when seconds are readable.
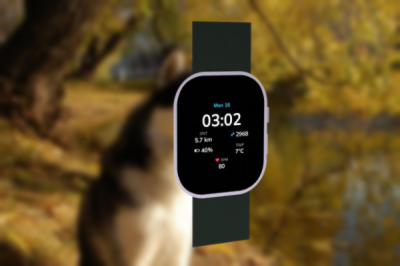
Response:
3.02
